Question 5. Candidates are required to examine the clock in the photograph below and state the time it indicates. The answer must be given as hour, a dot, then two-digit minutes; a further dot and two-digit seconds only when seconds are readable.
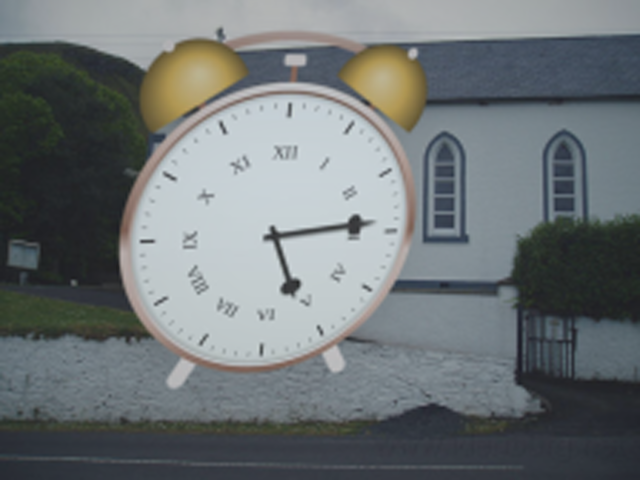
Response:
5.14
